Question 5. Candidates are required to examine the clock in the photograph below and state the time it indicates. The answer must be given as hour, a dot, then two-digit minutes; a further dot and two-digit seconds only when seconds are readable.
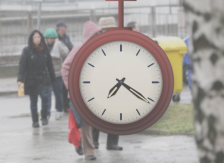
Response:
7.21
